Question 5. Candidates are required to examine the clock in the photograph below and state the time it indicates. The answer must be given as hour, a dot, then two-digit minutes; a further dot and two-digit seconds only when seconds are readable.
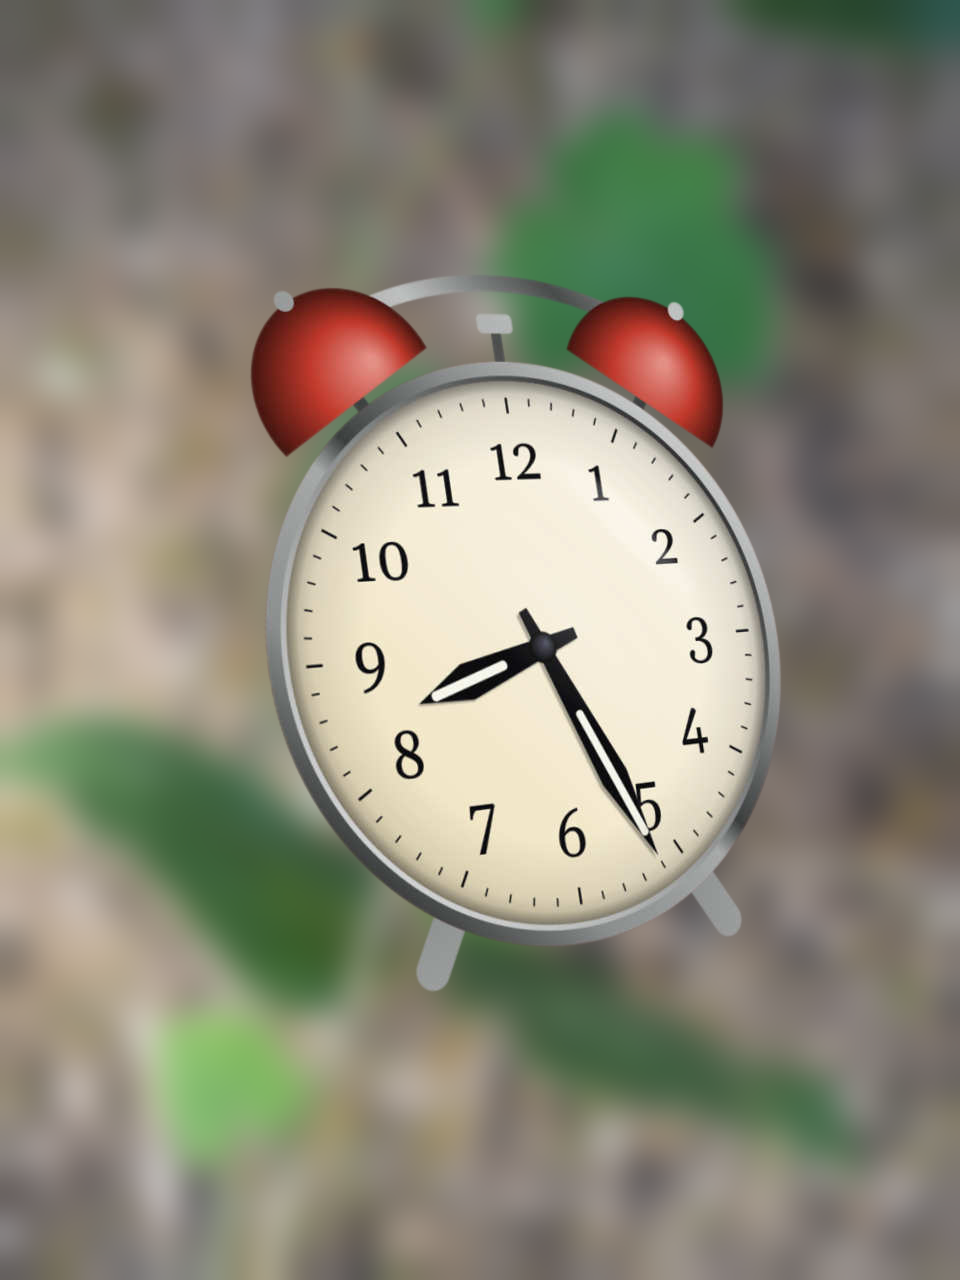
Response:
8.26
